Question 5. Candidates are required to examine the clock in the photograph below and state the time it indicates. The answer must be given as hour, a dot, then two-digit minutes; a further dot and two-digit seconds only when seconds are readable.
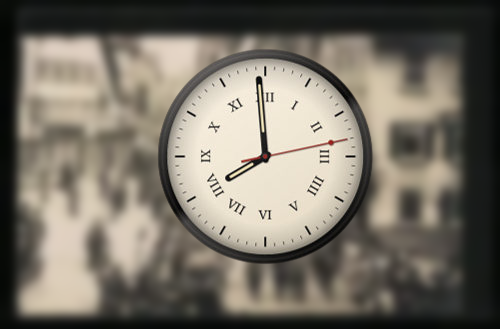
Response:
7.59.13
